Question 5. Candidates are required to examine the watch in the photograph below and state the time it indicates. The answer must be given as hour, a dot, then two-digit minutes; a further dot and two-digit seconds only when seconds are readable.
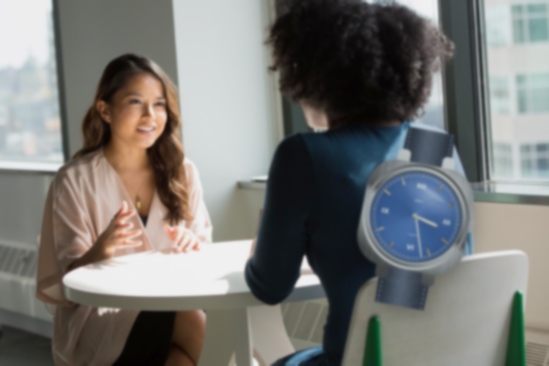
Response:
3.27
